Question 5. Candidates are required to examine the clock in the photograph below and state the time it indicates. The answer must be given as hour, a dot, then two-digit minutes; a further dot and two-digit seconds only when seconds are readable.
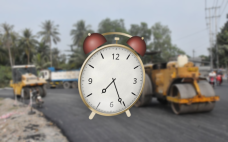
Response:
7.26
